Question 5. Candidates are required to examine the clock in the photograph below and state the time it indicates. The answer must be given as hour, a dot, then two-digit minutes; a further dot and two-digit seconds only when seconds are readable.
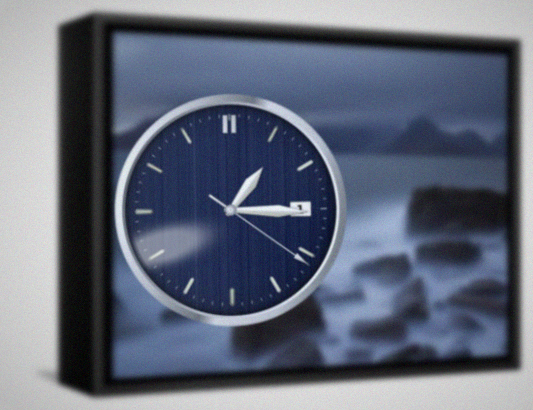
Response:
1.15.21
